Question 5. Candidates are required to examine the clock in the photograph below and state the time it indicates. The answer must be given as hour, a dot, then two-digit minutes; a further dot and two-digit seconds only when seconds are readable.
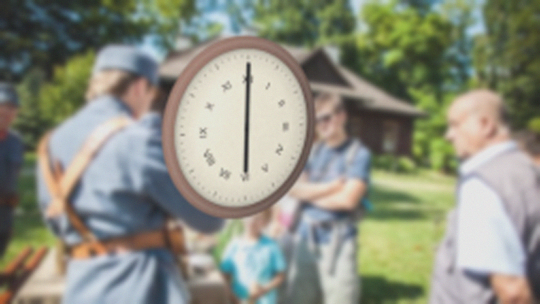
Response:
6.00
